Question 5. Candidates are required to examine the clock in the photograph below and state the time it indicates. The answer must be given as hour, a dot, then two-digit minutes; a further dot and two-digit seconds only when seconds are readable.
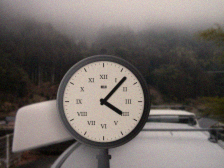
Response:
4.07
